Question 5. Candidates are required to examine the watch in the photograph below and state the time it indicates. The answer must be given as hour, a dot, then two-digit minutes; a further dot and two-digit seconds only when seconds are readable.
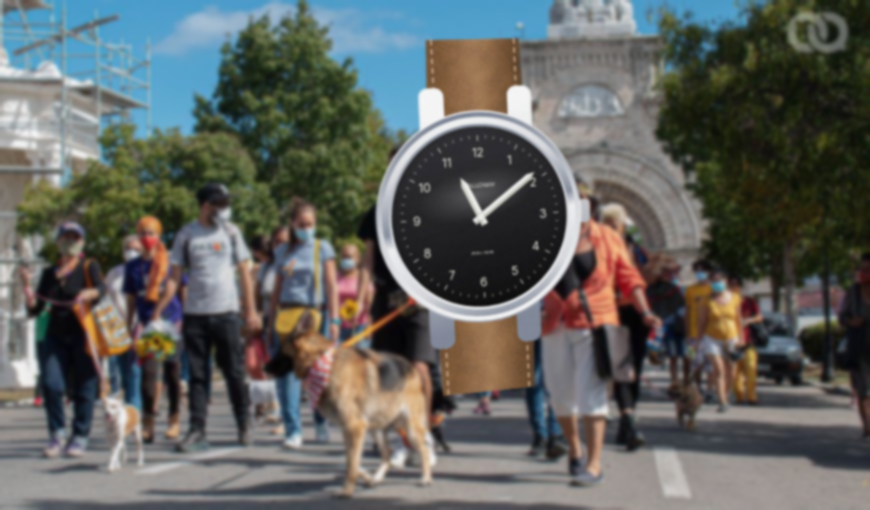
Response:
11.09
